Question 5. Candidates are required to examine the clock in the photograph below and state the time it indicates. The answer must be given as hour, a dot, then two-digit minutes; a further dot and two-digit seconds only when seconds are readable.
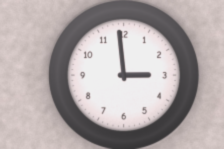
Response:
2.59
